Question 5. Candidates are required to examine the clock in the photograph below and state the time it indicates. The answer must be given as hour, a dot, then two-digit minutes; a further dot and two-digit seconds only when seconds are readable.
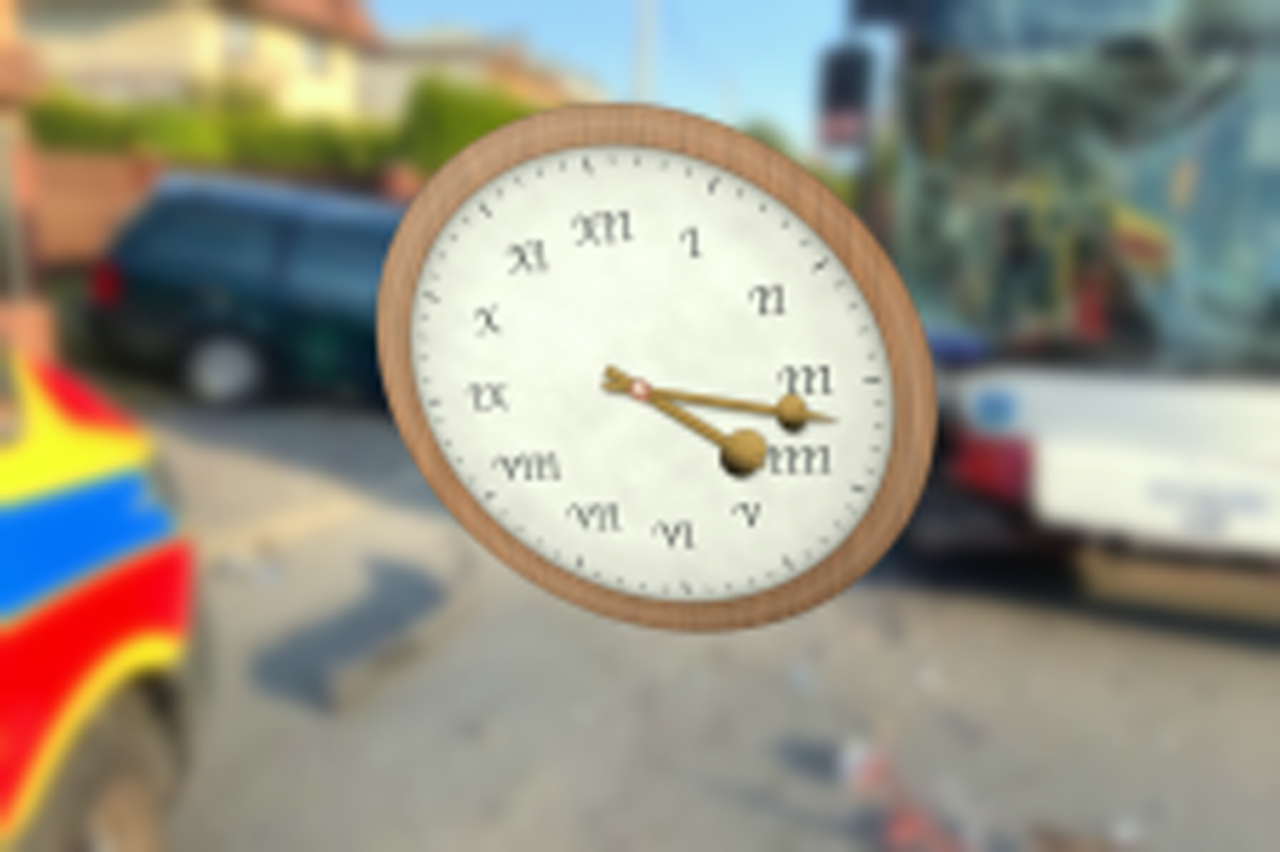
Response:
4.17
